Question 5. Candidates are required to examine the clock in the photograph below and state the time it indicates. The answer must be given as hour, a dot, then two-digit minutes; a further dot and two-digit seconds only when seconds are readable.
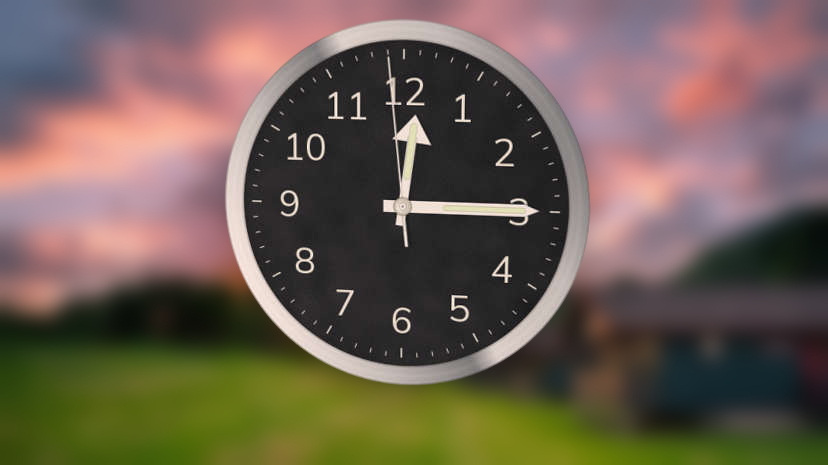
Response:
12.14.59
